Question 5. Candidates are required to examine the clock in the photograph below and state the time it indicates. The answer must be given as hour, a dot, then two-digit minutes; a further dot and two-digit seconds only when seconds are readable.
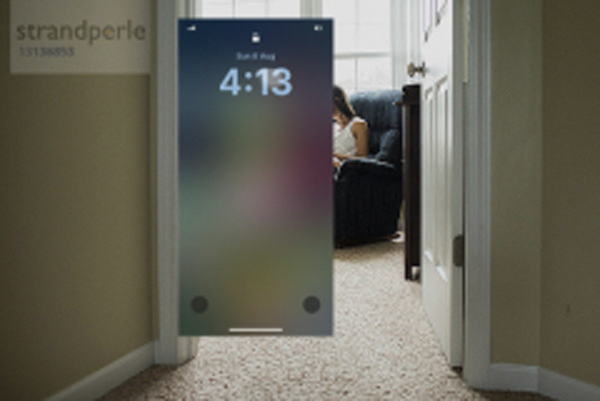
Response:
4.13
